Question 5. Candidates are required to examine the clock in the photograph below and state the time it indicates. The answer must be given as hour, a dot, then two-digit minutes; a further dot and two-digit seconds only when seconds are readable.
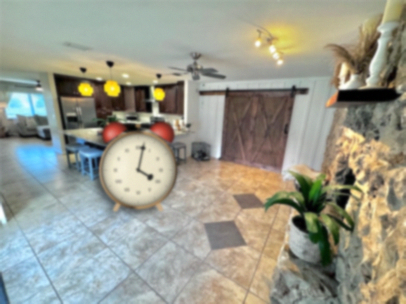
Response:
4.02
